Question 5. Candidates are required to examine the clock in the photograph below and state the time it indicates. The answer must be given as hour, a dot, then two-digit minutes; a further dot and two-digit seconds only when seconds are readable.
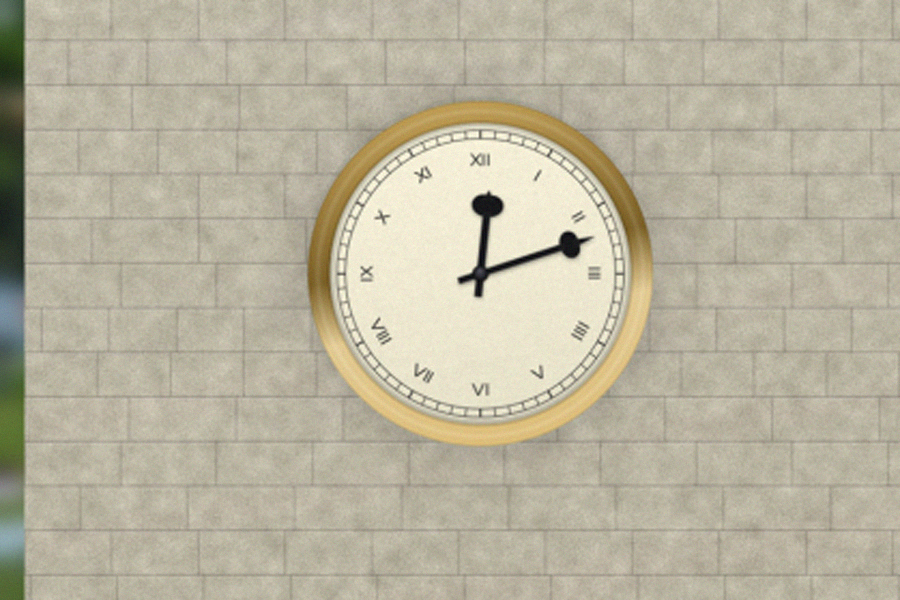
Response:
12.12
